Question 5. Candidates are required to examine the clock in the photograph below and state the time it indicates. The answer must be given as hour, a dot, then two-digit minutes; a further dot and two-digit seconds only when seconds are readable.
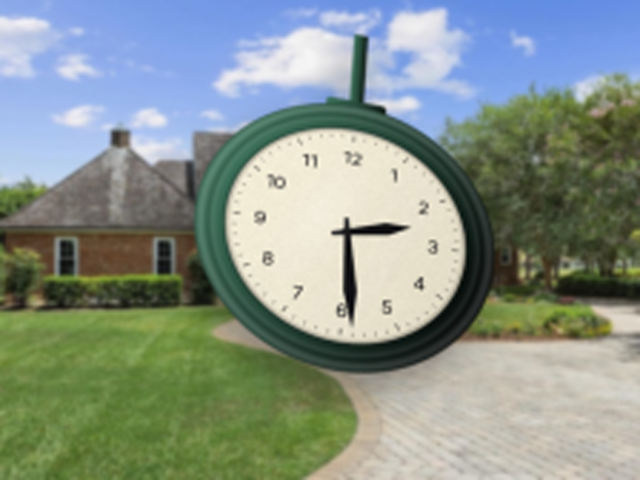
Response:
2.29
